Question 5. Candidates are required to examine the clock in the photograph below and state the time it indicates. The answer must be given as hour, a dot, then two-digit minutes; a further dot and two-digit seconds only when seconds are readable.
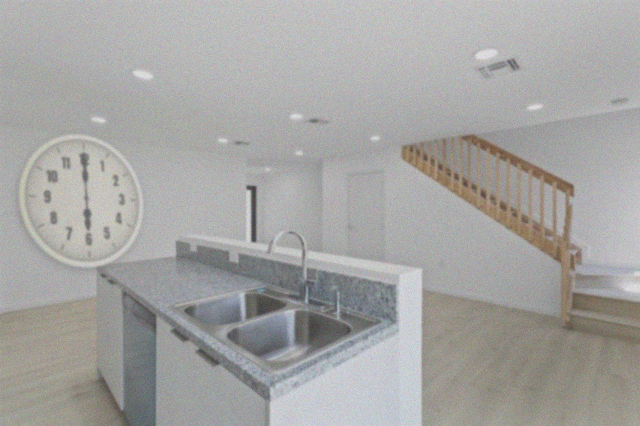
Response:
6.00
